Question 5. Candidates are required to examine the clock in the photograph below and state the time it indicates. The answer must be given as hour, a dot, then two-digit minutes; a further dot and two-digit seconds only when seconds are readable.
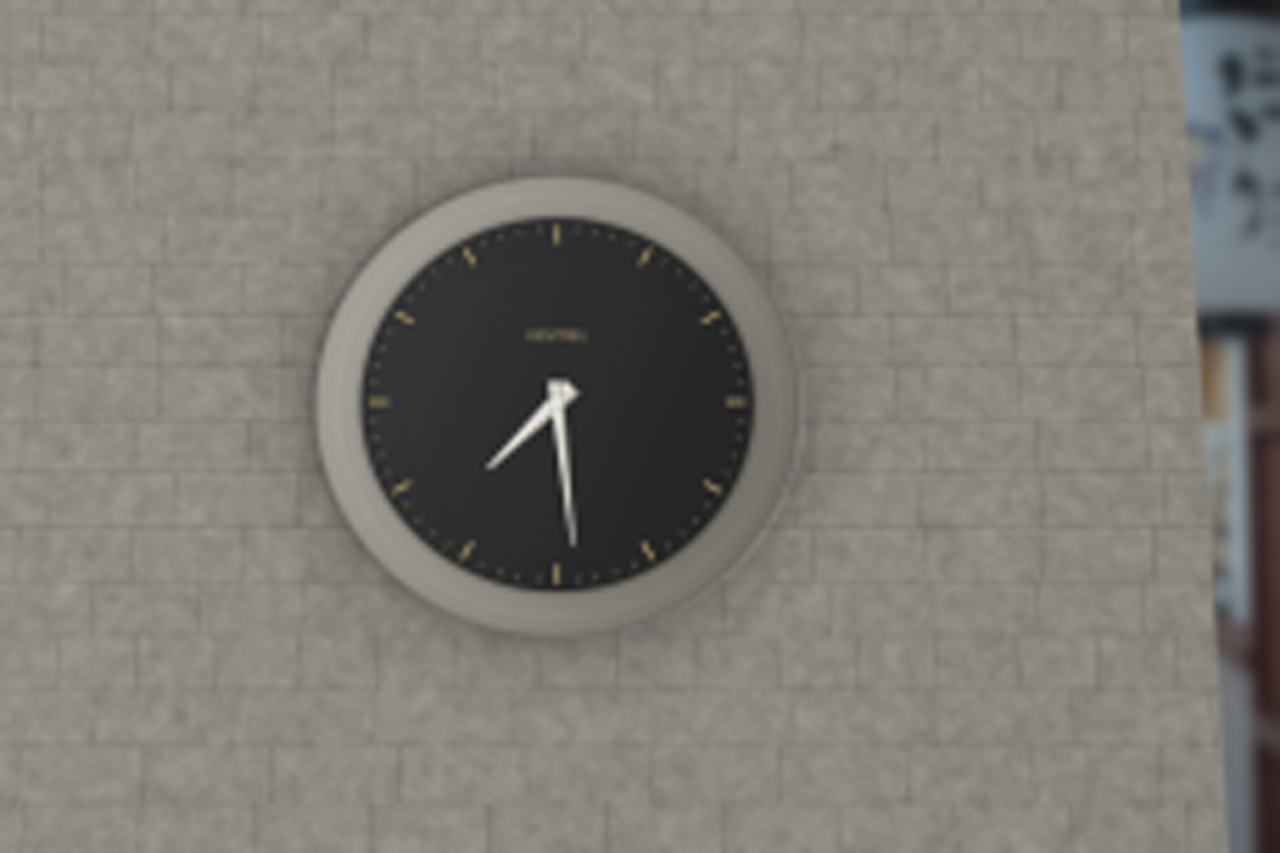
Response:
7.29
